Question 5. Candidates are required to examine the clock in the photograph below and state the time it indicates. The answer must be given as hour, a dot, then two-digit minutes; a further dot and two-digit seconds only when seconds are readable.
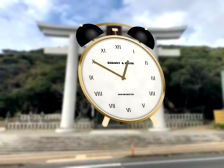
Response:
12.50
